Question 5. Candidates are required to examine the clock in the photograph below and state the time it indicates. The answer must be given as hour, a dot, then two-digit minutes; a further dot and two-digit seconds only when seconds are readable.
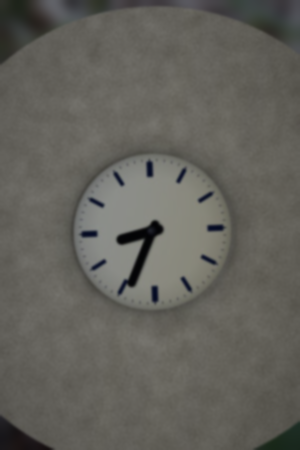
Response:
8.34
